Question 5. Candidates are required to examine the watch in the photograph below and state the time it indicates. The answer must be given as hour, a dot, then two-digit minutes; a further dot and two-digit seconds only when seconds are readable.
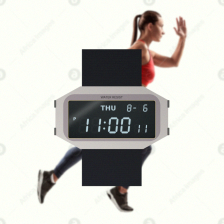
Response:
11.00.11
